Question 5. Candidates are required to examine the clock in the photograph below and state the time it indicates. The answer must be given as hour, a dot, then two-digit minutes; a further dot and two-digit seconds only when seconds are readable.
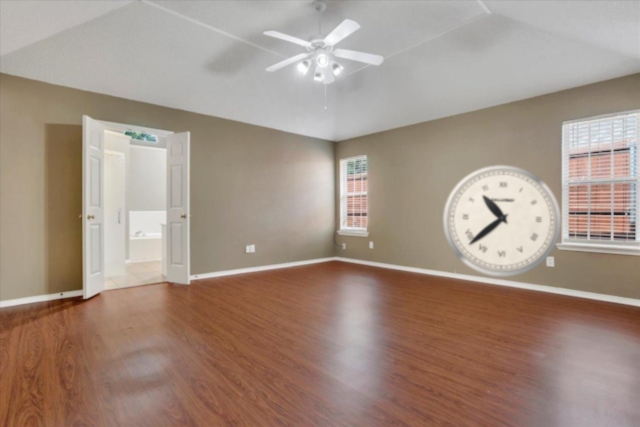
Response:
10.38
